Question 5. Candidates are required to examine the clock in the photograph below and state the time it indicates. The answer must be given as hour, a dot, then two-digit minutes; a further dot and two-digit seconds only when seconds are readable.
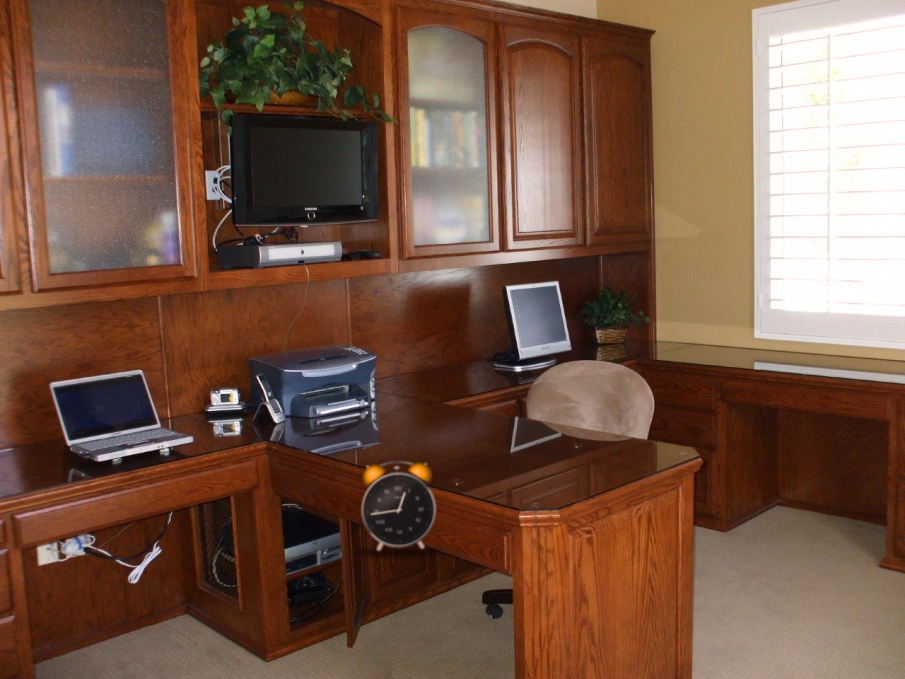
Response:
12.44
